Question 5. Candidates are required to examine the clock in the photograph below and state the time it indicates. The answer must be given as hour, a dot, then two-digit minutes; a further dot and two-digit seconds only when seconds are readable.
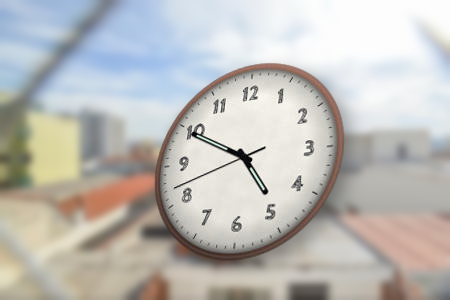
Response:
4.49.42
